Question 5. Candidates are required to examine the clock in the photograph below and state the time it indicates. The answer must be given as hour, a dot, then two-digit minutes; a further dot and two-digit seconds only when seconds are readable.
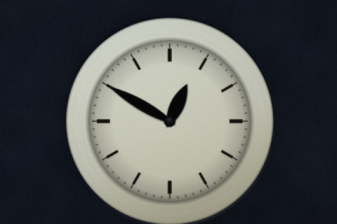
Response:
12.50
